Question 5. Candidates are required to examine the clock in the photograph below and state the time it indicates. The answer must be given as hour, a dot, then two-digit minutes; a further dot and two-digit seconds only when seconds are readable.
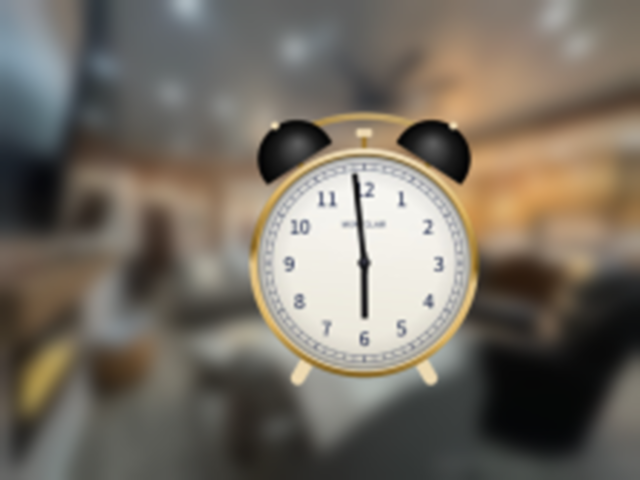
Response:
5.59
